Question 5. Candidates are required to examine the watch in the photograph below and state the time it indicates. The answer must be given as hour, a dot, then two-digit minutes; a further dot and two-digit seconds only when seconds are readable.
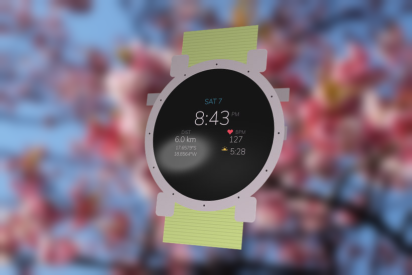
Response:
8.43
